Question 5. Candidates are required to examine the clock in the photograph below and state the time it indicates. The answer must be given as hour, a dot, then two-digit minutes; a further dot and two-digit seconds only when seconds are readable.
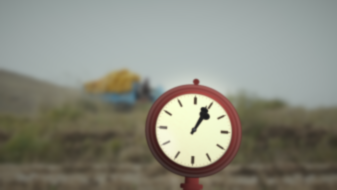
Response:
1.04
